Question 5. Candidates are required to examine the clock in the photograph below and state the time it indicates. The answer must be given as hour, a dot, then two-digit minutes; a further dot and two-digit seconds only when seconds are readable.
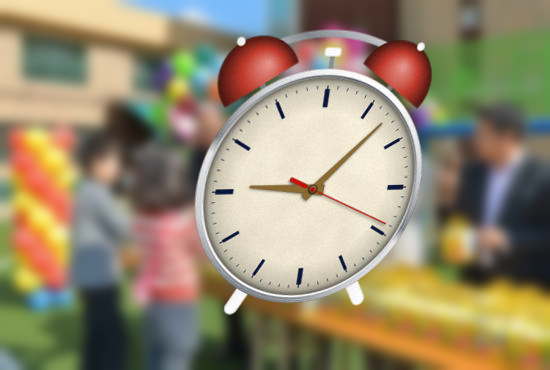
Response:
9.07.19
